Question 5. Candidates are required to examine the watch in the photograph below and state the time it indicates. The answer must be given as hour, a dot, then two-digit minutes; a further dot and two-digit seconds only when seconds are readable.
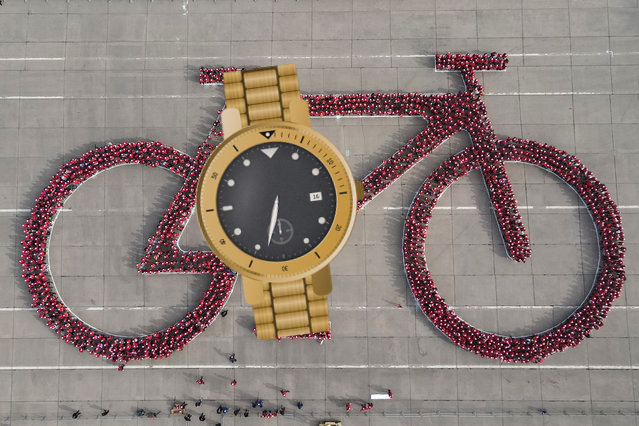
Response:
6.33
